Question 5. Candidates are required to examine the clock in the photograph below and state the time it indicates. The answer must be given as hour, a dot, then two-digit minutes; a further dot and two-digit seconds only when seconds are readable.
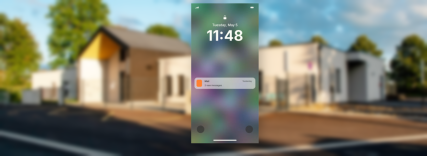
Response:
11.48
